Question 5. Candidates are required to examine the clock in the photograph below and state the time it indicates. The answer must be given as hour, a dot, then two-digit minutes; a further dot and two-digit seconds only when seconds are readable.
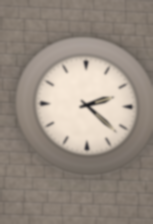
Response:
2.22
